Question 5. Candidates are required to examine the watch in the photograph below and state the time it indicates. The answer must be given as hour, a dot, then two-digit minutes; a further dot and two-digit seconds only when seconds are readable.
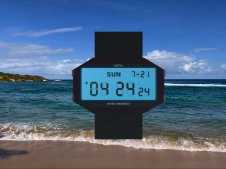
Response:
4.24.24
